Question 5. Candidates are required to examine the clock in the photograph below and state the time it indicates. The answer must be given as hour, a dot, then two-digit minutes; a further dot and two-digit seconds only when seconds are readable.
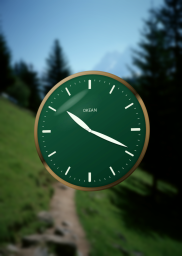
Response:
10.19
